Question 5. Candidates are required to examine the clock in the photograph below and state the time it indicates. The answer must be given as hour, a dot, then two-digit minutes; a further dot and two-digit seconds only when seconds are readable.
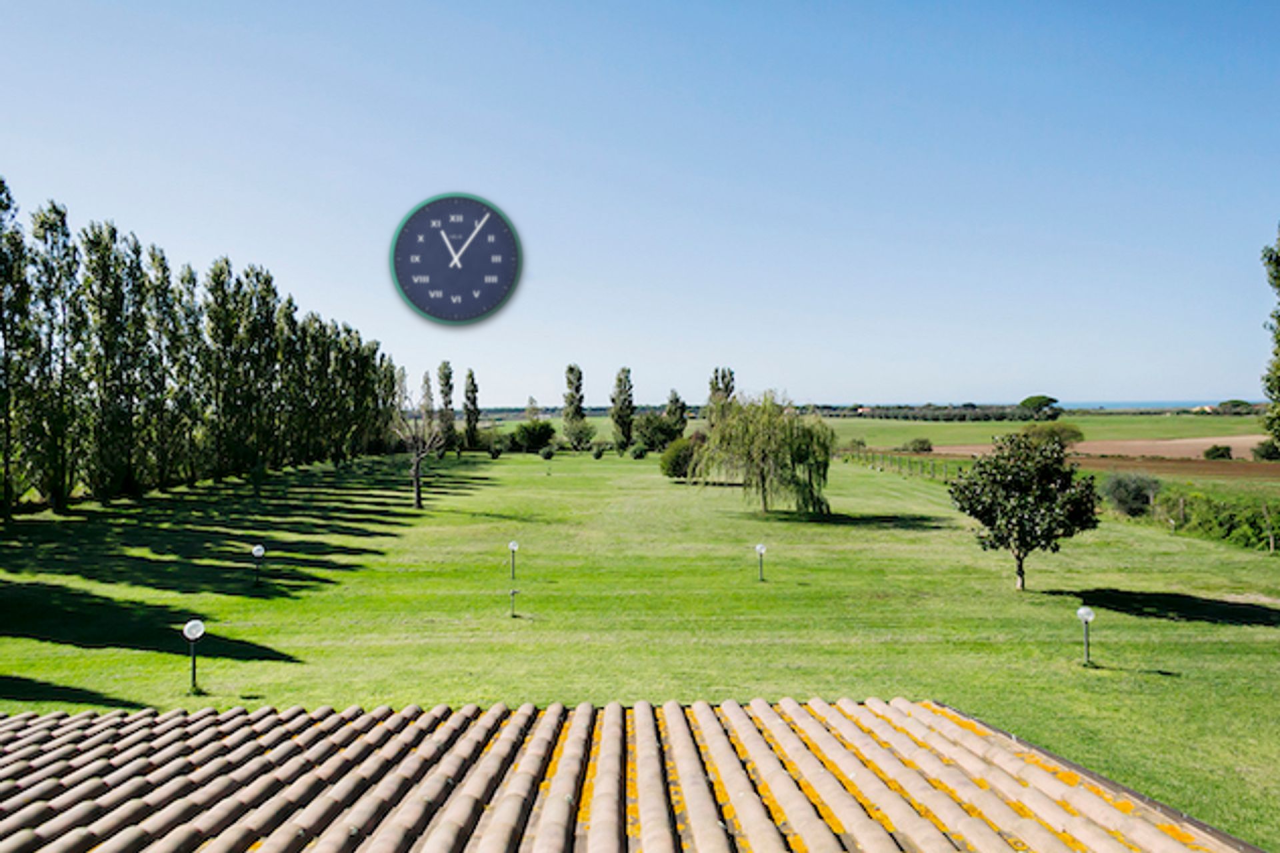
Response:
11.06
